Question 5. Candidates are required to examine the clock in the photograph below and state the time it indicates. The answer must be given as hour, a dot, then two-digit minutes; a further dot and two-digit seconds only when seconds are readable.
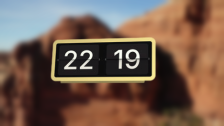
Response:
22.19
